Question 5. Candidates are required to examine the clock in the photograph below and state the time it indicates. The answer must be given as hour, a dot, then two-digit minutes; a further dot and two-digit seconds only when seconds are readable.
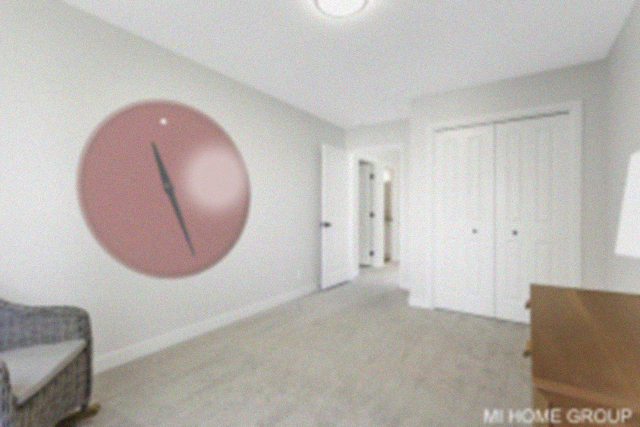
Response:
11.27
